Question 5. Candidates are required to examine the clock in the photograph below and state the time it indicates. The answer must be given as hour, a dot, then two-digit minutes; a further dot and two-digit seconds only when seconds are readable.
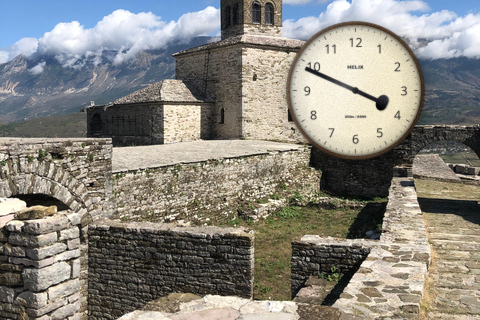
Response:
3.49
